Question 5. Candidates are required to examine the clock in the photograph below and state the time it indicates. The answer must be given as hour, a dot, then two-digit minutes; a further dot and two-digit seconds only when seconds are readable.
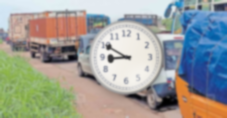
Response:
8.50
